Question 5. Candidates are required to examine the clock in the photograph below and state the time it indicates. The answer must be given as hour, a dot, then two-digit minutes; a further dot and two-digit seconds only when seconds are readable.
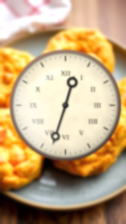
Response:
12.33
